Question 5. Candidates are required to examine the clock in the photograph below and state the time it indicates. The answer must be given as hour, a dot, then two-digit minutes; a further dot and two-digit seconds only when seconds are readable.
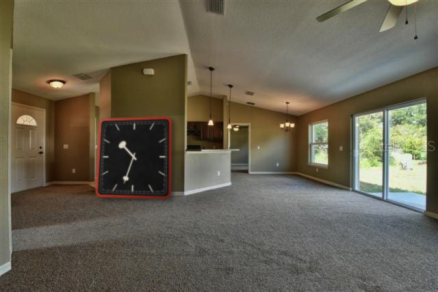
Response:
10.33
